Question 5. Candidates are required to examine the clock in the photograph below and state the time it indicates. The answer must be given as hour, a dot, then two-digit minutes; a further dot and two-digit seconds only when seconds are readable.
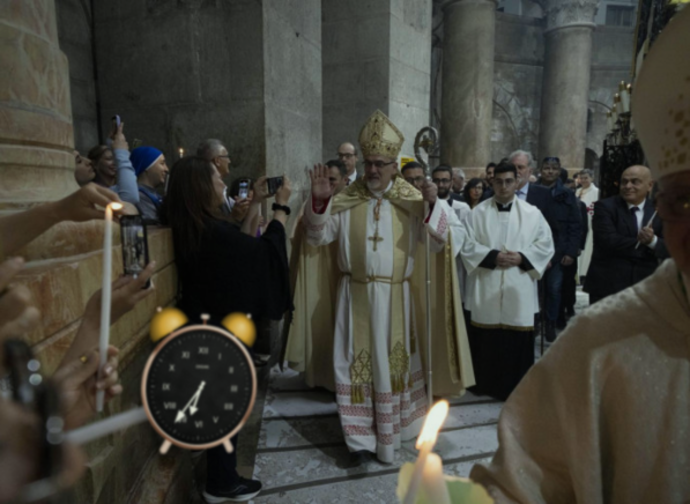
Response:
6.36
